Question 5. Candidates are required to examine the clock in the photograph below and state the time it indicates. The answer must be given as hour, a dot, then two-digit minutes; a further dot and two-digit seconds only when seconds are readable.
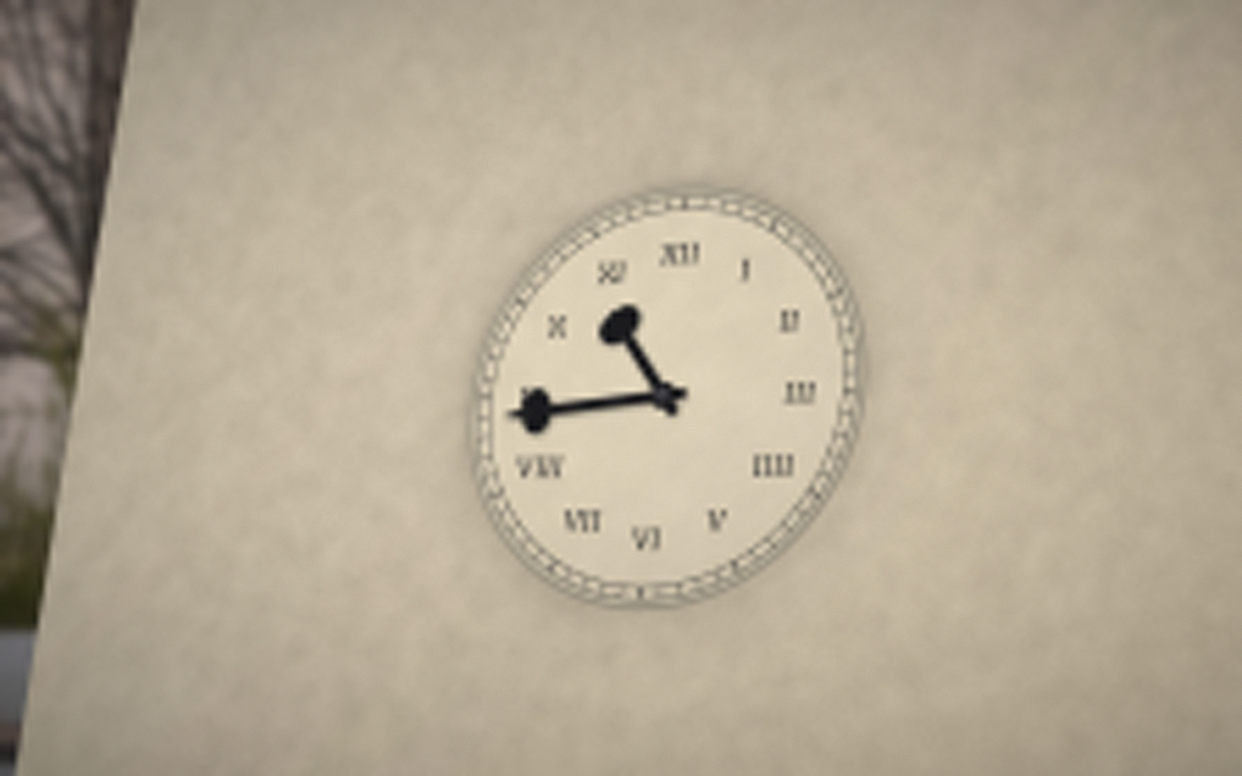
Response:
10.44
